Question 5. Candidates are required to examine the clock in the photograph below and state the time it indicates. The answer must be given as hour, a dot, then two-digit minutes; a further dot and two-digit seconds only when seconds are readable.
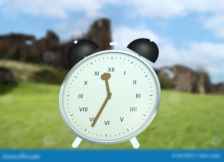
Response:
11.34
